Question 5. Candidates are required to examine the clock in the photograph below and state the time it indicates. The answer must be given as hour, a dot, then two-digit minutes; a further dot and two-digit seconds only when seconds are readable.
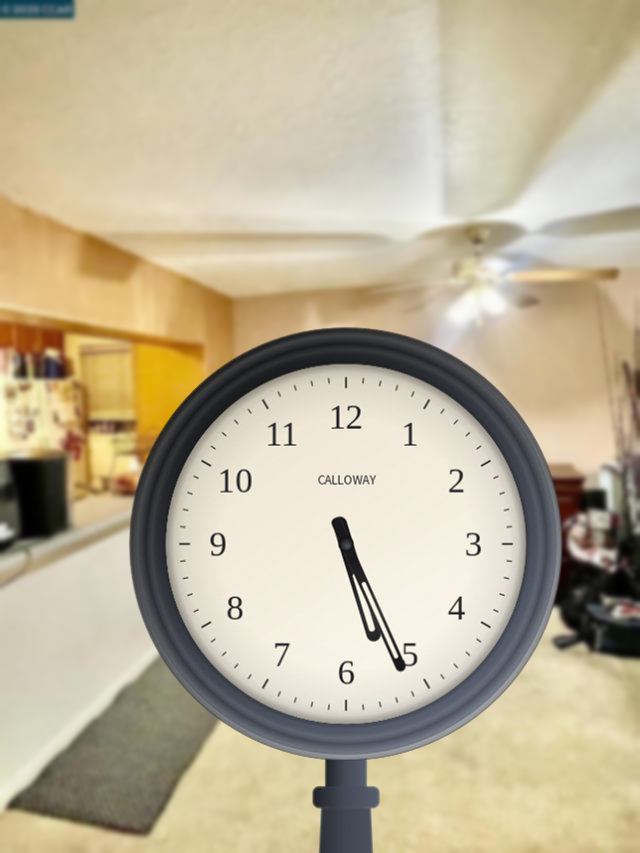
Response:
5.26
